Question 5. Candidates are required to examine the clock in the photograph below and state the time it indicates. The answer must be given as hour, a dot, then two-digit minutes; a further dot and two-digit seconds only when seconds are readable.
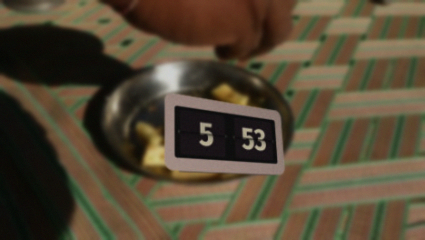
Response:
5.53
